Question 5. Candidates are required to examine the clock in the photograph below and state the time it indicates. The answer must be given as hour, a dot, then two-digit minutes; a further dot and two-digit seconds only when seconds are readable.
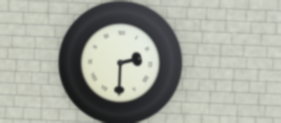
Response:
2.30
